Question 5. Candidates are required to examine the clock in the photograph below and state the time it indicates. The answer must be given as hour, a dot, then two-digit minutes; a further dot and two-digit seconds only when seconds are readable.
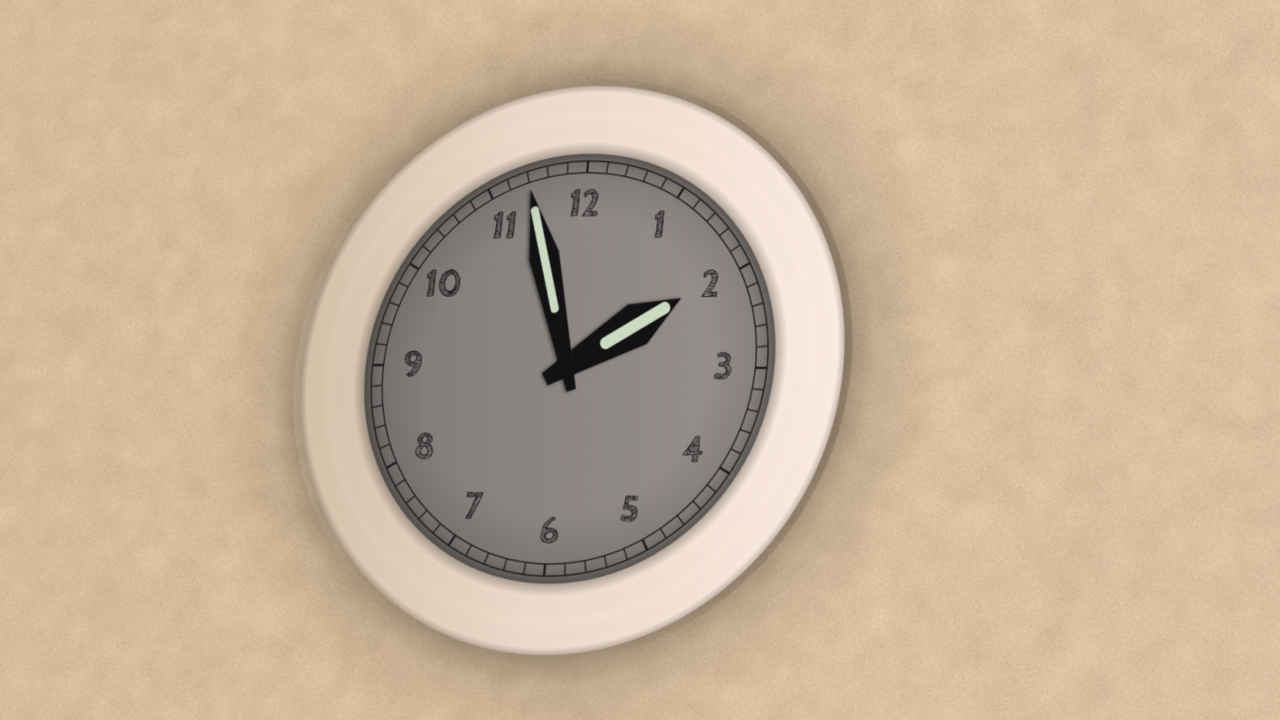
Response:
1.57
